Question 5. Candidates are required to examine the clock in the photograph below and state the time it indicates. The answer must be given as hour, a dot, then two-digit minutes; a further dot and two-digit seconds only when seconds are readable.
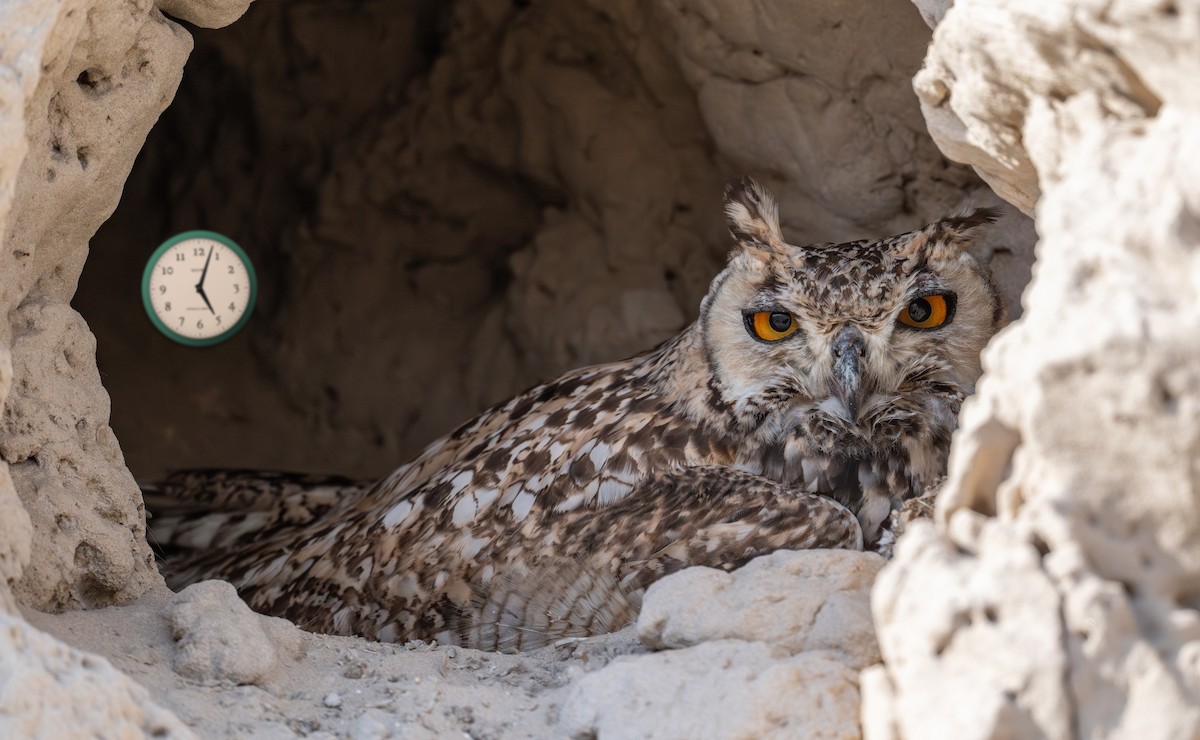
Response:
5.03
